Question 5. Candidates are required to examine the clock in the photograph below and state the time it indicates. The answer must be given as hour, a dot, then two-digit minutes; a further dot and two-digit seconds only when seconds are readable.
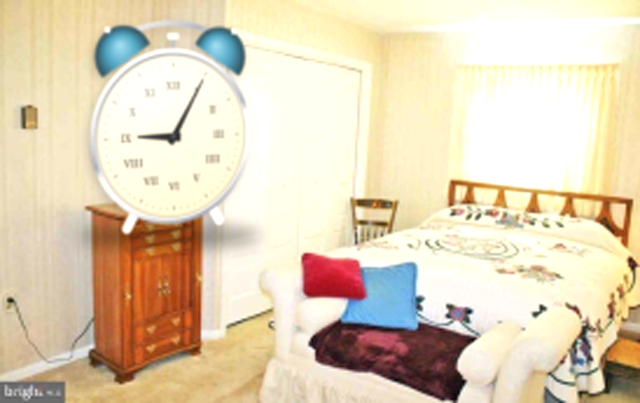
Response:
9.05
